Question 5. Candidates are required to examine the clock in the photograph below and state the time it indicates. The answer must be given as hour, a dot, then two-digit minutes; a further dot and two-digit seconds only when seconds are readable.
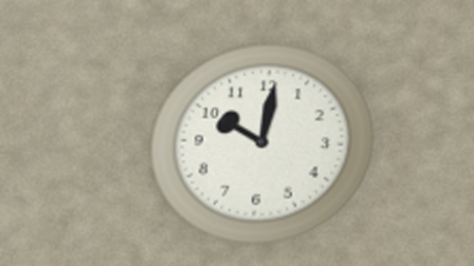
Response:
10.01
